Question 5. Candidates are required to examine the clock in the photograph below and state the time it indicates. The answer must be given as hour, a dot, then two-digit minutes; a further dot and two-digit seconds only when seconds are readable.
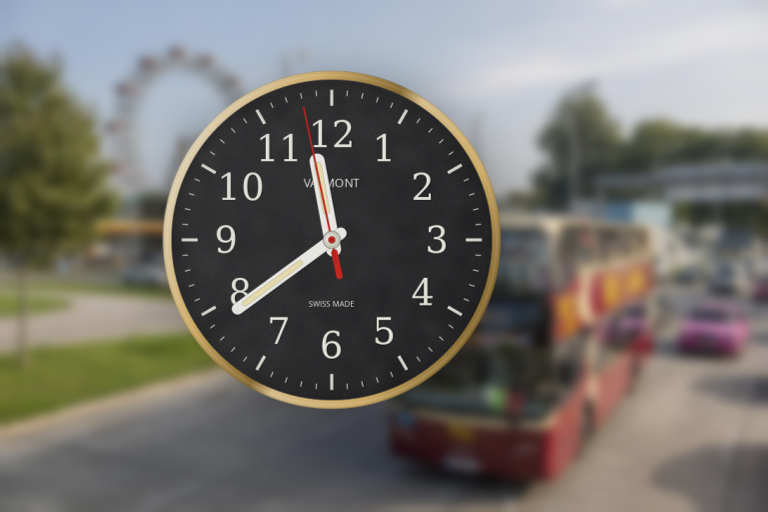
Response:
11.38.58
